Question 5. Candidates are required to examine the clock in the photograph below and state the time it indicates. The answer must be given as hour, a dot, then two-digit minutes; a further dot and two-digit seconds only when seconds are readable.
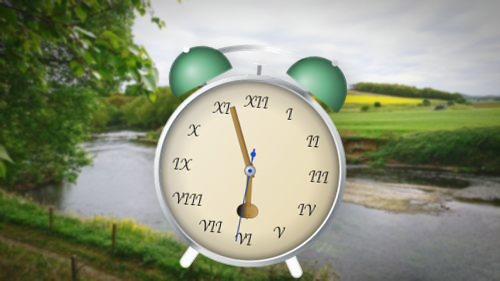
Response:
5.56.31
